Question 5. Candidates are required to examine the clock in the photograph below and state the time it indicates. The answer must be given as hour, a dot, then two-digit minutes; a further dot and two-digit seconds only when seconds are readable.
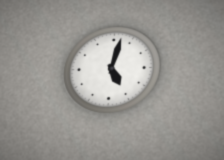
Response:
5.02
